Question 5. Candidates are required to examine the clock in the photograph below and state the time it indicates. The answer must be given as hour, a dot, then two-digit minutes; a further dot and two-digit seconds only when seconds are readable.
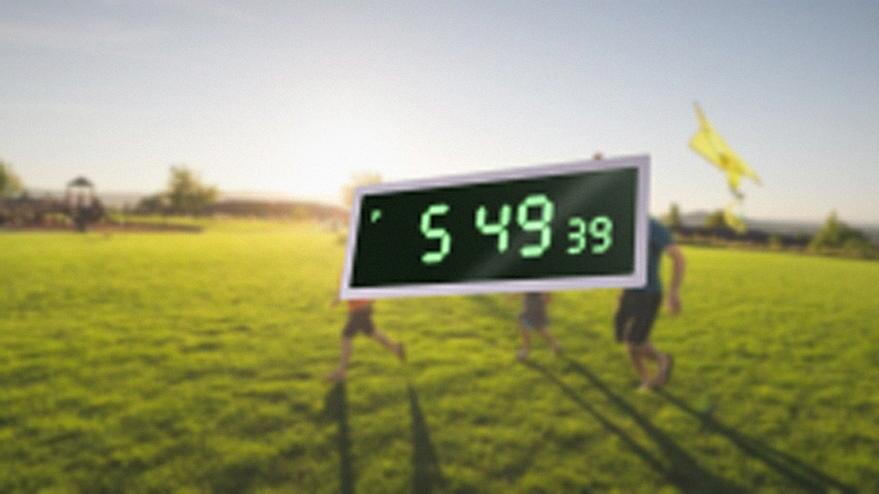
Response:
5.49.39
